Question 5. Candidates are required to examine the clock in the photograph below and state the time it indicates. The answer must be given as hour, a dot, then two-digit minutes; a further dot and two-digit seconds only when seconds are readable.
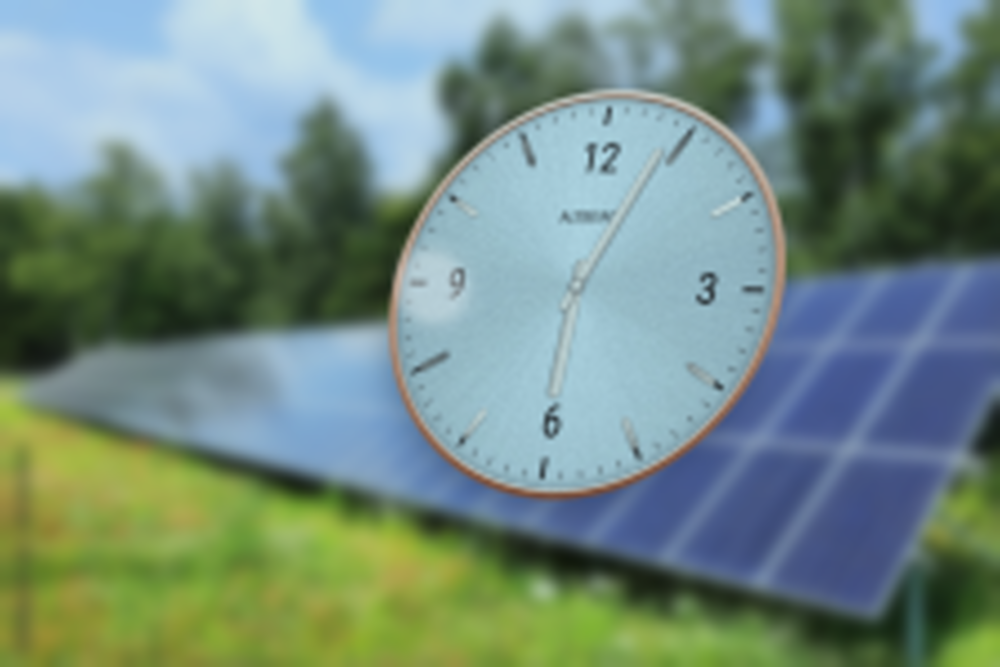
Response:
6.04
